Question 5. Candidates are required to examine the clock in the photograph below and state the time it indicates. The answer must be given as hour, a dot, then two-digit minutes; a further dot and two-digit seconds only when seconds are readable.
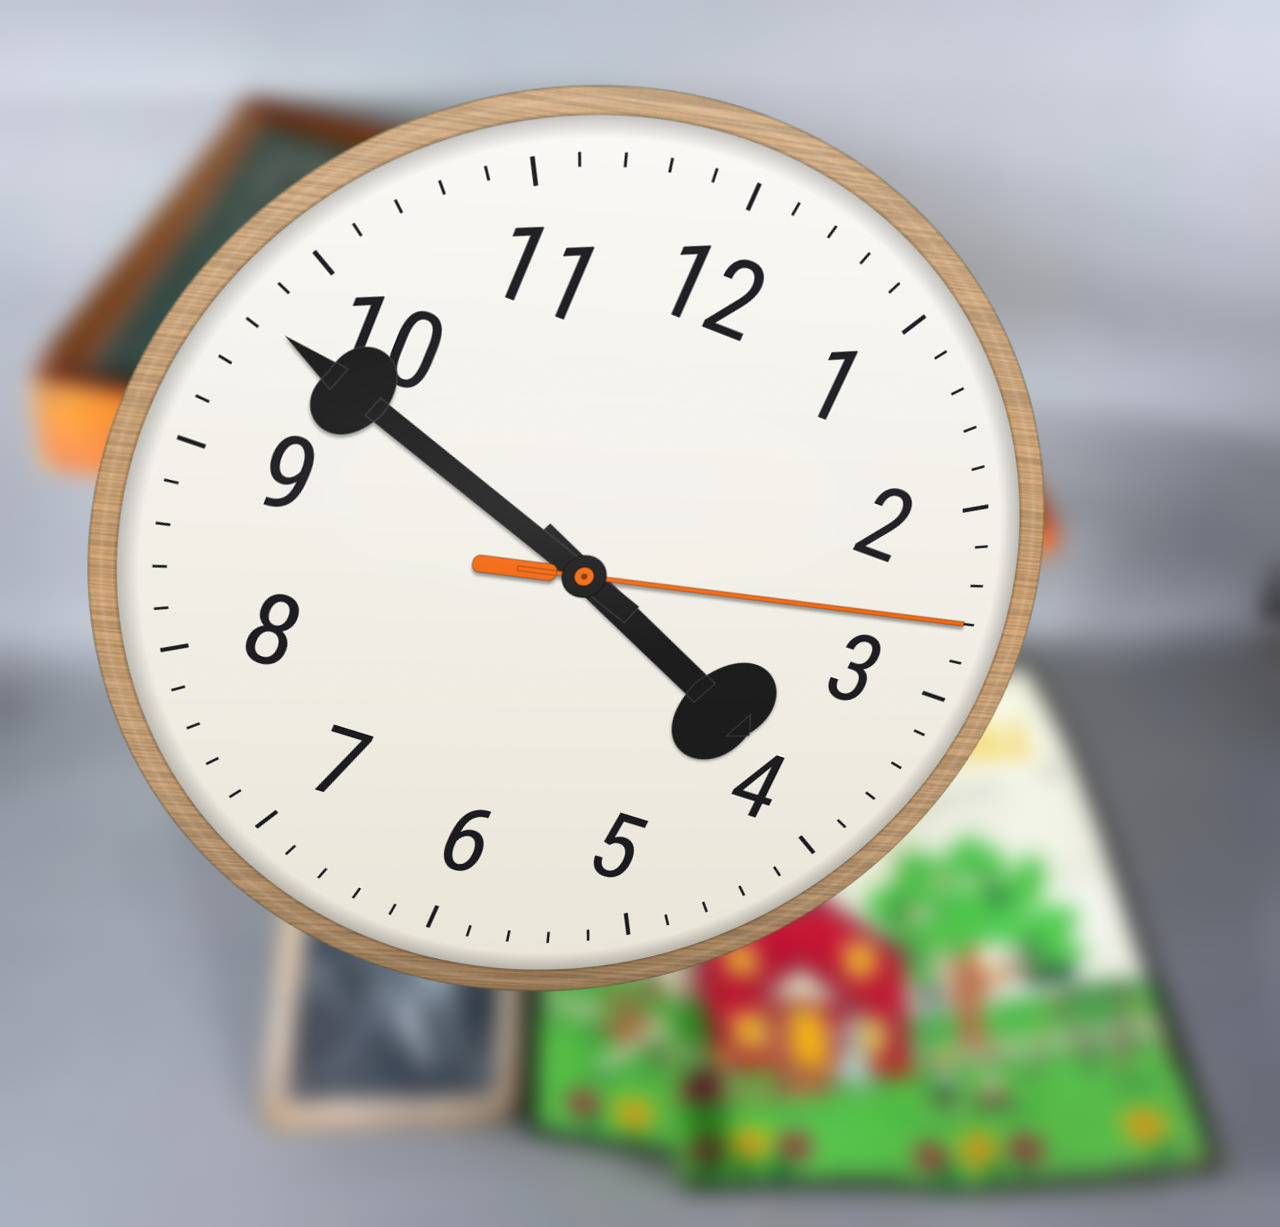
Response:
3.48.13
